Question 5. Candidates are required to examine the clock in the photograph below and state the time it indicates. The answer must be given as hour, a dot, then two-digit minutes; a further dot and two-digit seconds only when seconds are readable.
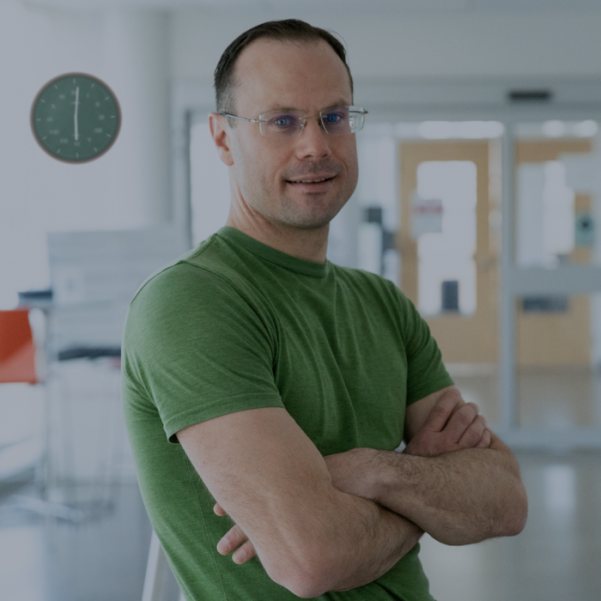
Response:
6.01
